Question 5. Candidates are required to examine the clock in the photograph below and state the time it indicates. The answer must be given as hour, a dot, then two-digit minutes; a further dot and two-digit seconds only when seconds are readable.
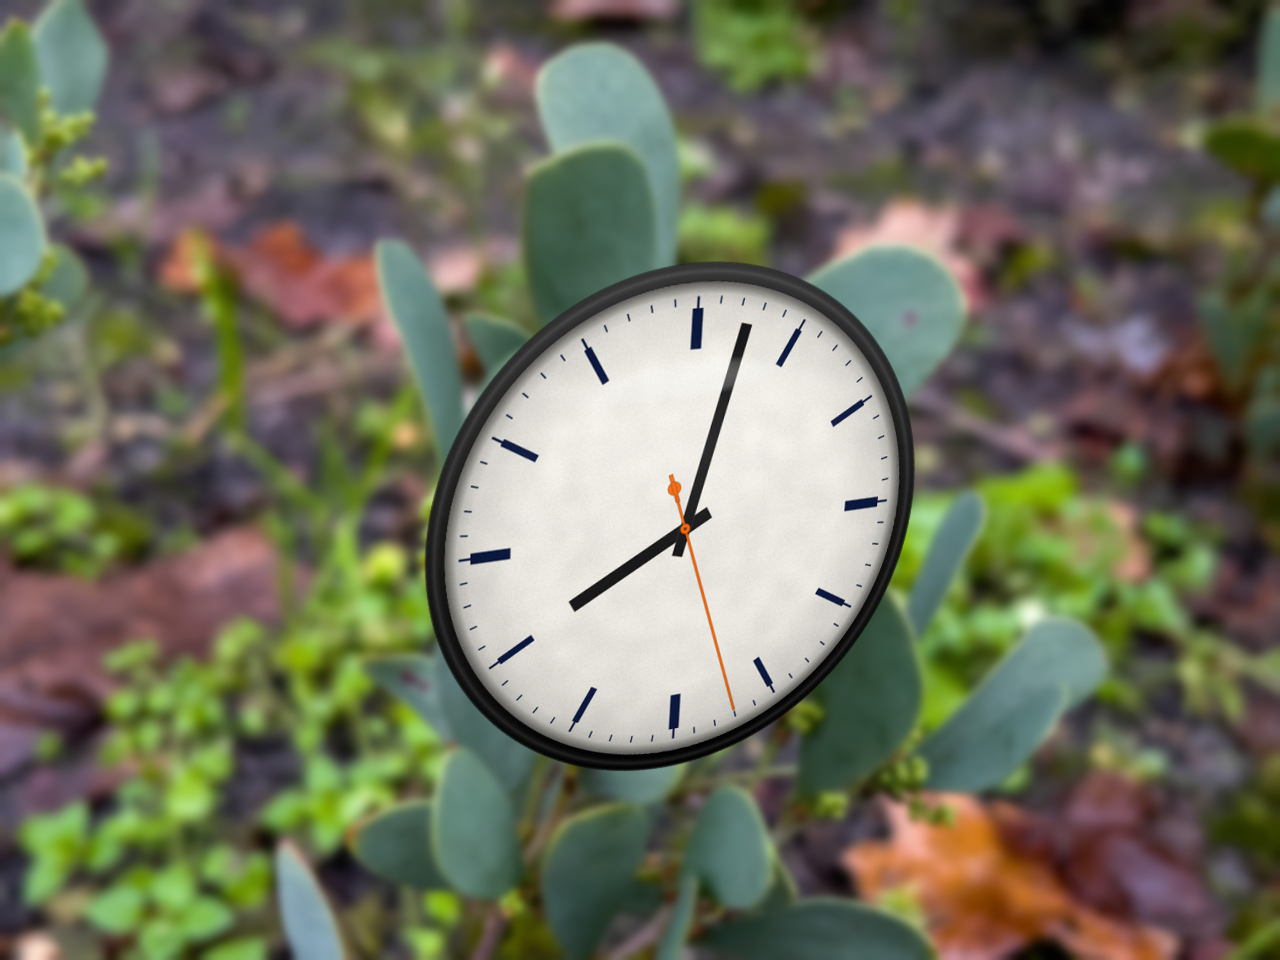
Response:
8.02.27
